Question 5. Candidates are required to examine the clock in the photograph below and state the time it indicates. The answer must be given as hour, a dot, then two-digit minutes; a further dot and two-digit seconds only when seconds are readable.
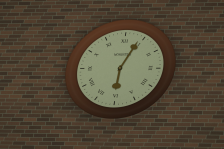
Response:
6.04
